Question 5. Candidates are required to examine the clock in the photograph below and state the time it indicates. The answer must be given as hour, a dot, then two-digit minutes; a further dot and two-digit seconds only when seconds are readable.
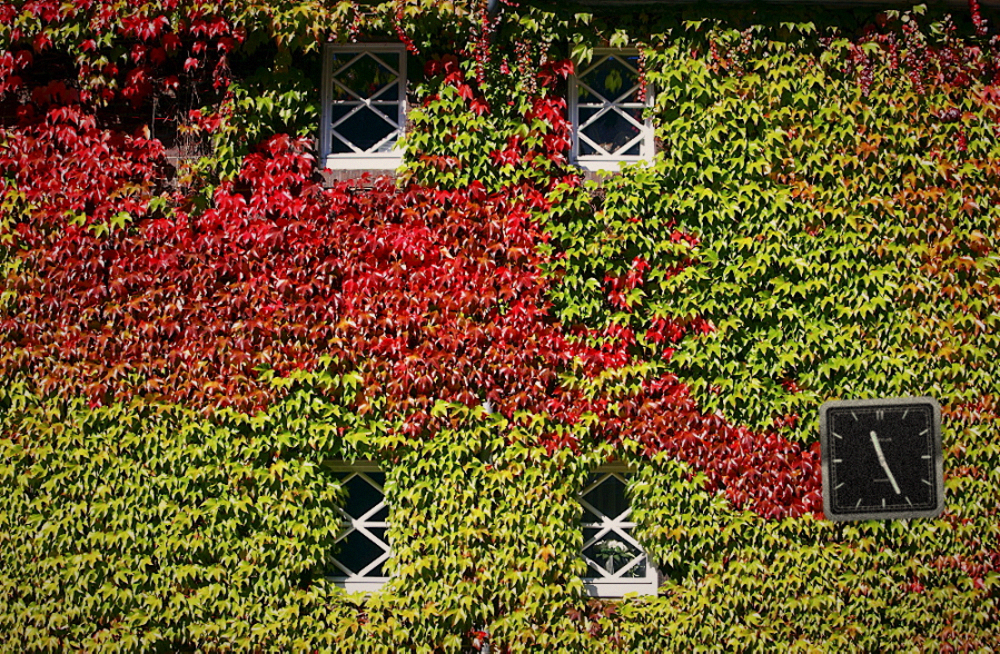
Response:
11.26
